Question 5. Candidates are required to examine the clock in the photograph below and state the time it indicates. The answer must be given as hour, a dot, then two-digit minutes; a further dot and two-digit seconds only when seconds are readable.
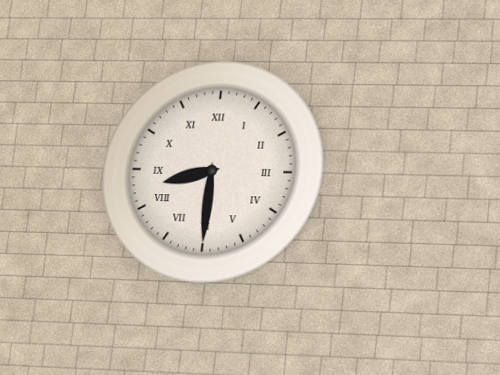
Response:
8.30
